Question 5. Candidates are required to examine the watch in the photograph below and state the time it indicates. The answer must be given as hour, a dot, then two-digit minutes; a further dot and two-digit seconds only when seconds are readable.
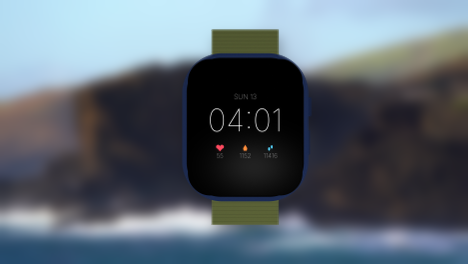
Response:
4.01
